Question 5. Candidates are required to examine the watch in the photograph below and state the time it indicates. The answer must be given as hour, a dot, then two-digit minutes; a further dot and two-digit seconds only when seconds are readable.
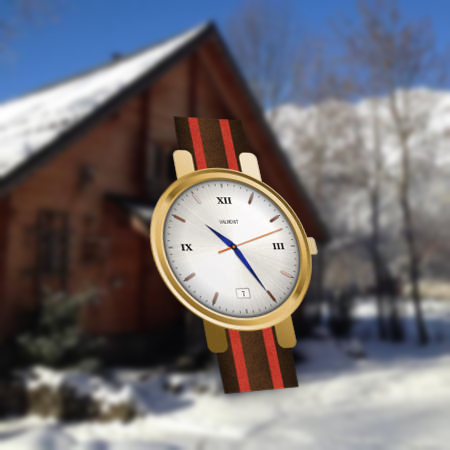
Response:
10.25.12
